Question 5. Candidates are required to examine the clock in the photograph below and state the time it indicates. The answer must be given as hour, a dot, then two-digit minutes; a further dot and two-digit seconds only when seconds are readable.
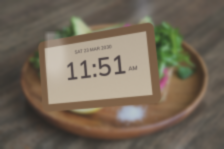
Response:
11.51
